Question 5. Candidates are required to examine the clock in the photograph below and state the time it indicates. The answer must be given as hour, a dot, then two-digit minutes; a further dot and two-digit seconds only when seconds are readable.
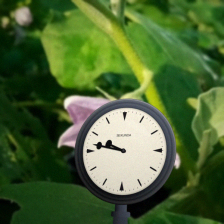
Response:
9.47
